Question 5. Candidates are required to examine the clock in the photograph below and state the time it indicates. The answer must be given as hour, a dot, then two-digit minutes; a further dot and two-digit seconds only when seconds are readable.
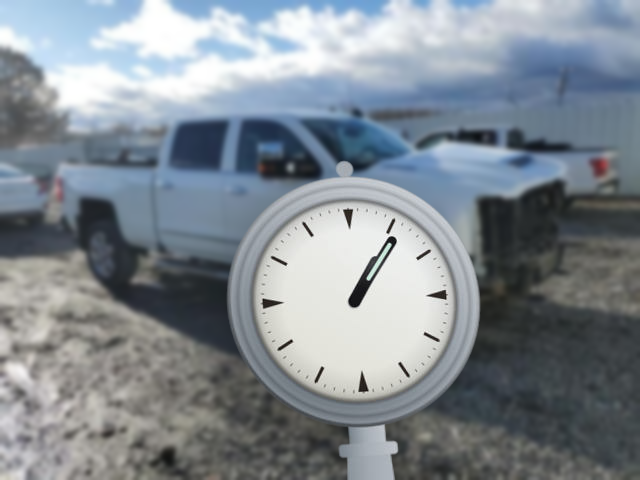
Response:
1.06
